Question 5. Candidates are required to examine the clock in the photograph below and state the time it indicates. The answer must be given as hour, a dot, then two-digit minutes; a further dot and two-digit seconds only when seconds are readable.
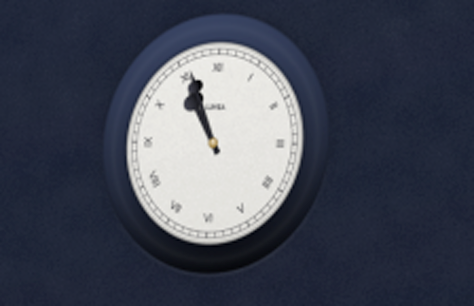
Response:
10.56
